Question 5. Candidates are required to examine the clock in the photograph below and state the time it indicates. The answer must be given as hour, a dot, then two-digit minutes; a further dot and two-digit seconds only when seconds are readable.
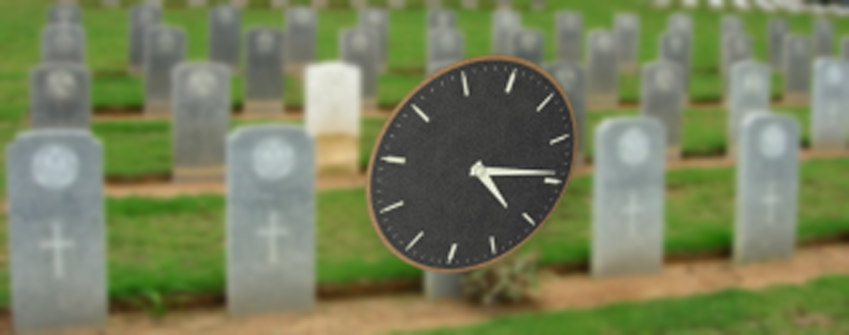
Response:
4.14
